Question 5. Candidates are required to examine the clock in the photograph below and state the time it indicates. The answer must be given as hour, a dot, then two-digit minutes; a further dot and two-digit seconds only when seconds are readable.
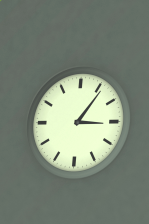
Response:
3.06
